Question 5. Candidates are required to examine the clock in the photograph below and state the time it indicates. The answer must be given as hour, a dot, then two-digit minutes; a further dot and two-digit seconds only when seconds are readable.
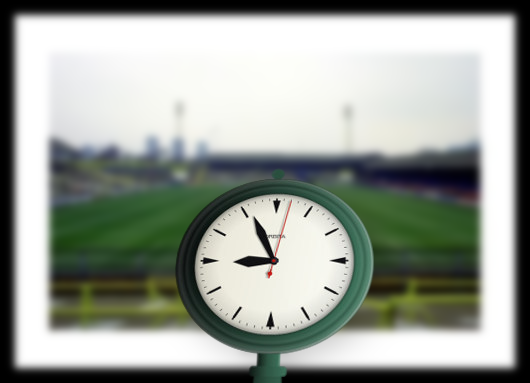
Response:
8.56.02
